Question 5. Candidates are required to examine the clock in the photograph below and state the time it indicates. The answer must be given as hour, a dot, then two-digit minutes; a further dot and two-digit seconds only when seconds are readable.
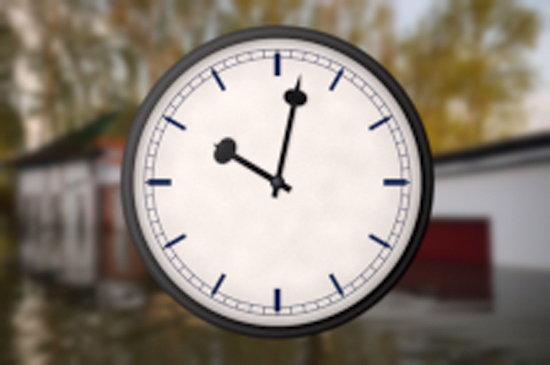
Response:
10.02
